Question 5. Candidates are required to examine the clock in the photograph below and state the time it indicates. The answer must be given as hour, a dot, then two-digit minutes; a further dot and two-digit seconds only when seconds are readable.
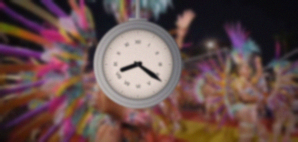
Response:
8.21
